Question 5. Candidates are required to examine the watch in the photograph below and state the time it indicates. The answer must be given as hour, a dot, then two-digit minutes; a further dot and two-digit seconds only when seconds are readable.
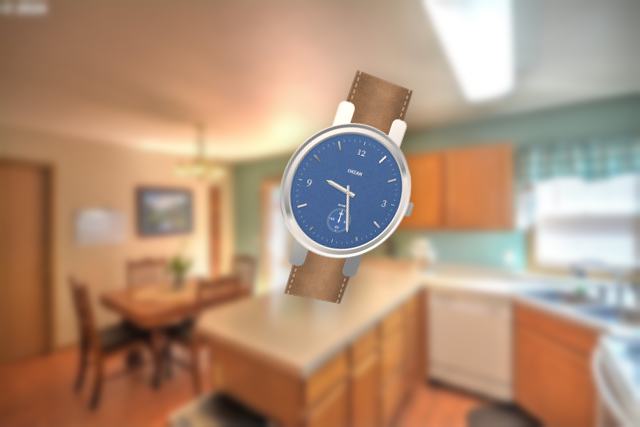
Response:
9.27
